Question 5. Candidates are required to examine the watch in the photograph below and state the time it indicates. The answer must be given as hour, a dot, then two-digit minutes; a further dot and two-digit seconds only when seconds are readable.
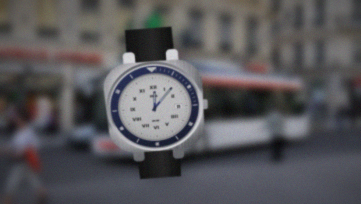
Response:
12.07
